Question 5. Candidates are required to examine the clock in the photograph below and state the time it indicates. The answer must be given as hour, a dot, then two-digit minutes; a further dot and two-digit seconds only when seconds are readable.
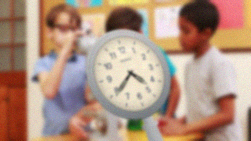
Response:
4.39
